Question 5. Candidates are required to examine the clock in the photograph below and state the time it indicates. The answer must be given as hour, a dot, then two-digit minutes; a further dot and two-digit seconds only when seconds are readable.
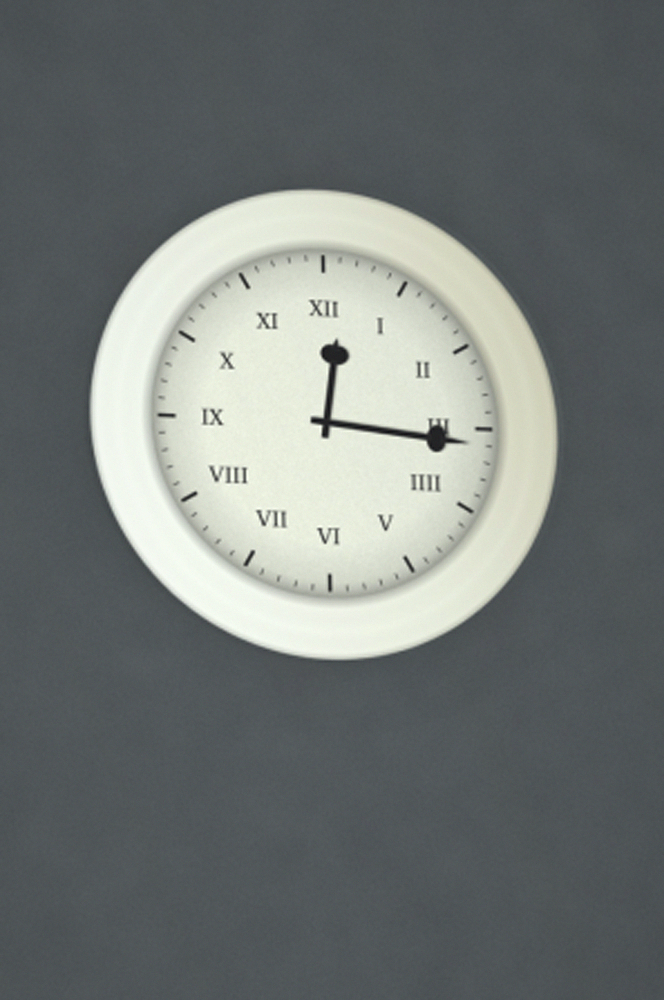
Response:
12.16
